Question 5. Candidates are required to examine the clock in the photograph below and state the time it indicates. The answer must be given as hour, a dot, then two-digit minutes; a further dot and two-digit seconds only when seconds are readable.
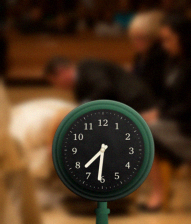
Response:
7.31
